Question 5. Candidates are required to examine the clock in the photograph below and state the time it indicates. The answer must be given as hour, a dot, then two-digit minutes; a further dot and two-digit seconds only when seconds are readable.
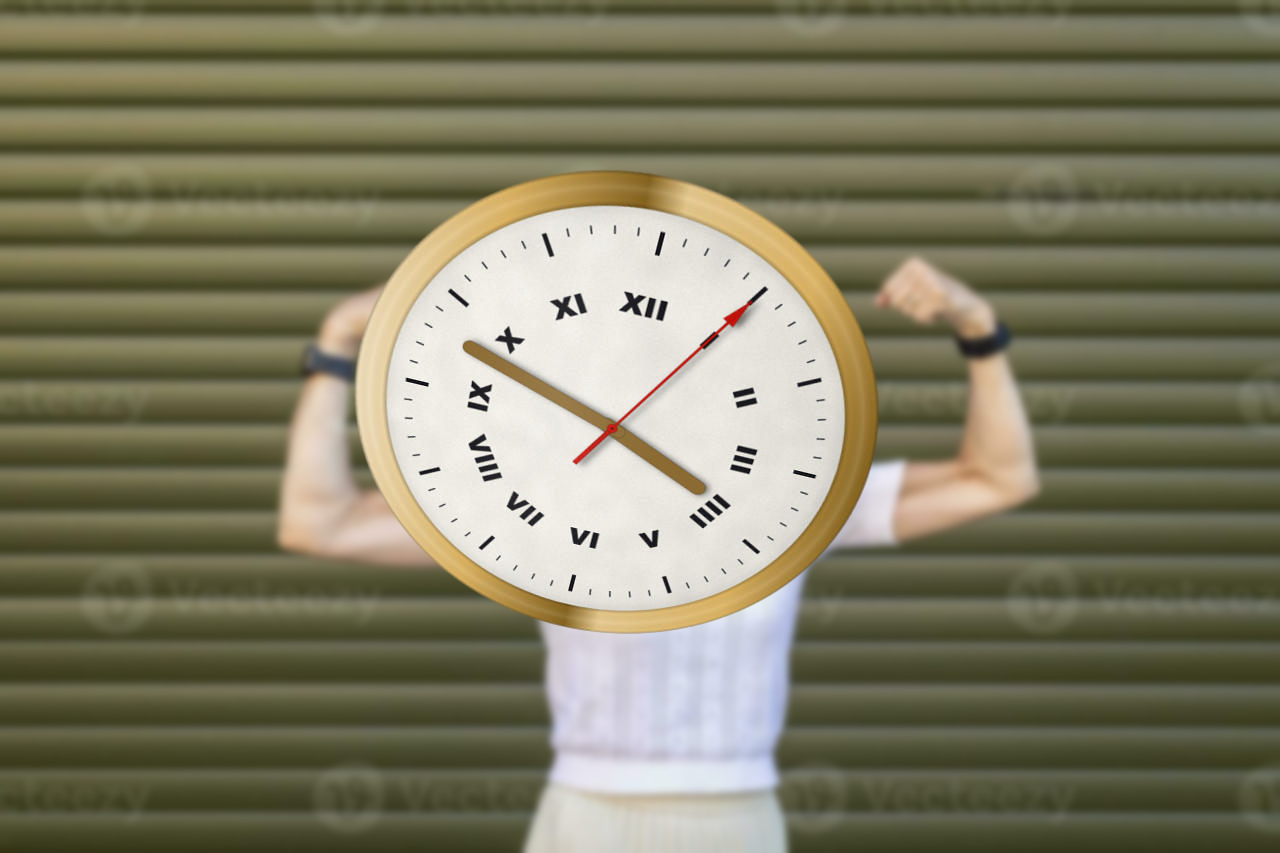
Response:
3.48.05
